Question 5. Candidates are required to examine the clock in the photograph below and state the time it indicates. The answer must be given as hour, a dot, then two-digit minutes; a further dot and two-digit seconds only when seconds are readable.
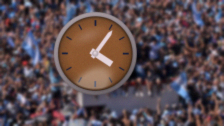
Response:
4.06
